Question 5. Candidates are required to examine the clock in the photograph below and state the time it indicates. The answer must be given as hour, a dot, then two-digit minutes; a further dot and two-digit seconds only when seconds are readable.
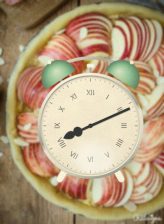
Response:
8.11
